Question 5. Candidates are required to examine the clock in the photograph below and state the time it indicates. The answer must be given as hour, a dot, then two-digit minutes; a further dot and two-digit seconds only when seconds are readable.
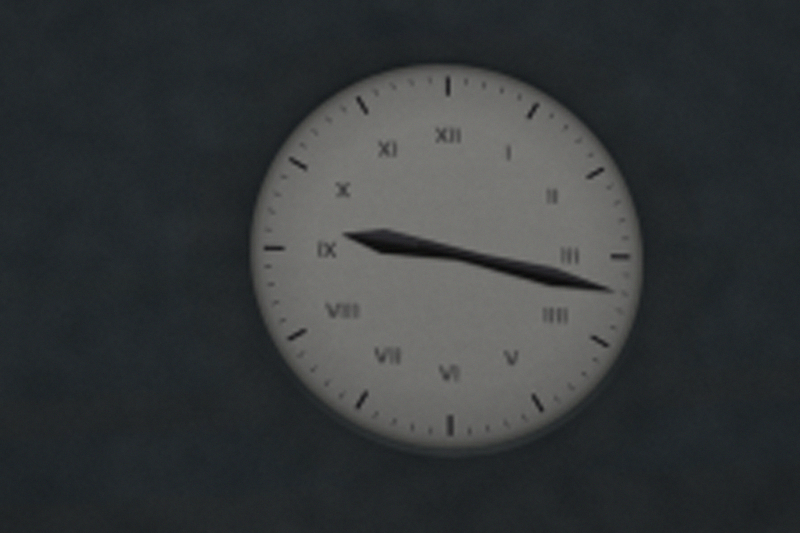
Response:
9.17
